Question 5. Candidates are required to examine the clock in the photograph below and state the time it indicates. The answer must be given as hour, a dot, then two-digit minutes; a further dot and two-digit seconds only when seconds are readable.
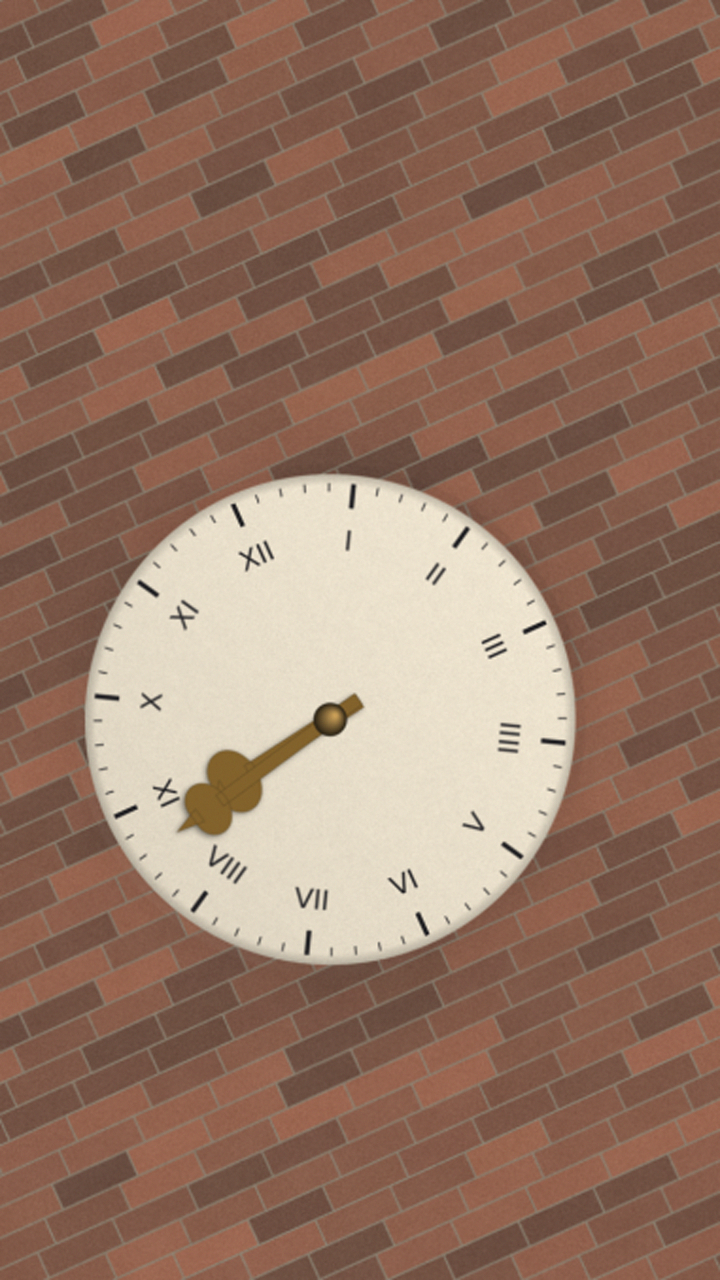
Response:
8.43
